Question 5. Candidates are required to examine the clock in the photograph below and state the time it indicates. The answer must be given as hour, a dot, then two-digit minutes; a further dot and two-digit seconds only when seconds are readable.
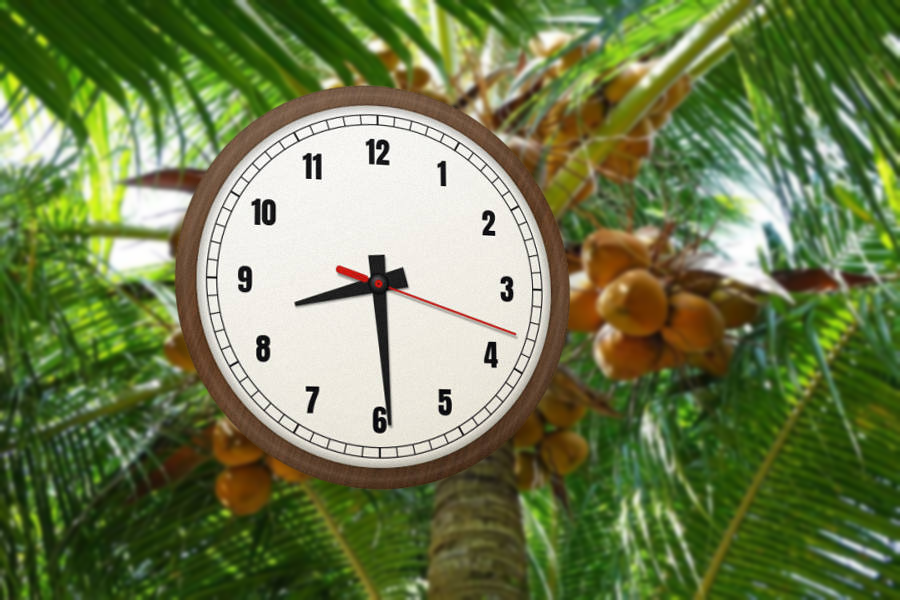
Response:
8.29.18
